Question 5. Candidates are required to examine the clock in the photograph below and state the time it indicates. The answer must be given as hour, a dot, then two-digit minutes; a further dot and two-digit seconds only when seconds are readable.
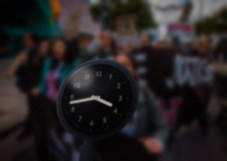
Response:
3.43
